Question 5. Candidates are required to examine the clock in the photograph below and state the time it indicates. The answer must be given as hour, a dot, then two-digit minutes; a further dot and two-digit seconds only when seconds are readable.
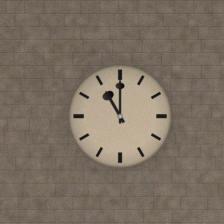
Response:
11.00
